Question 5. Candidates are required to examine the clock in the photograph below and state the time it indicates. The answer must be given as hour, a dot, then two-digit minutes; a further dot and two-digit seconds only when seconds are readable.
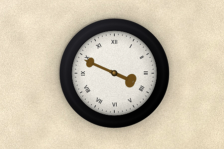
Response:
3.49
